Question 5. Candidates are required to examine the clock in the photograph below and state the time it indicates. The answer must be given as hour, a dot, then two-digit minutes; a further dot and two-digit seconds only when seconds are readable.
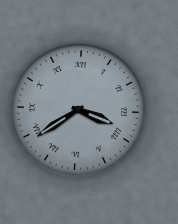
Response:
3.39
